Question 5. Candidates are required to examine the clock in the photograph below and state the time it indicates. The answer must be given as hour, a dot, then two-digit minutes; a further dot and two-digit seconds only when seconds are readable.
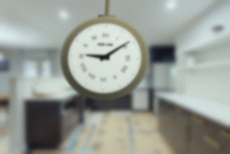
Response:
9.09
